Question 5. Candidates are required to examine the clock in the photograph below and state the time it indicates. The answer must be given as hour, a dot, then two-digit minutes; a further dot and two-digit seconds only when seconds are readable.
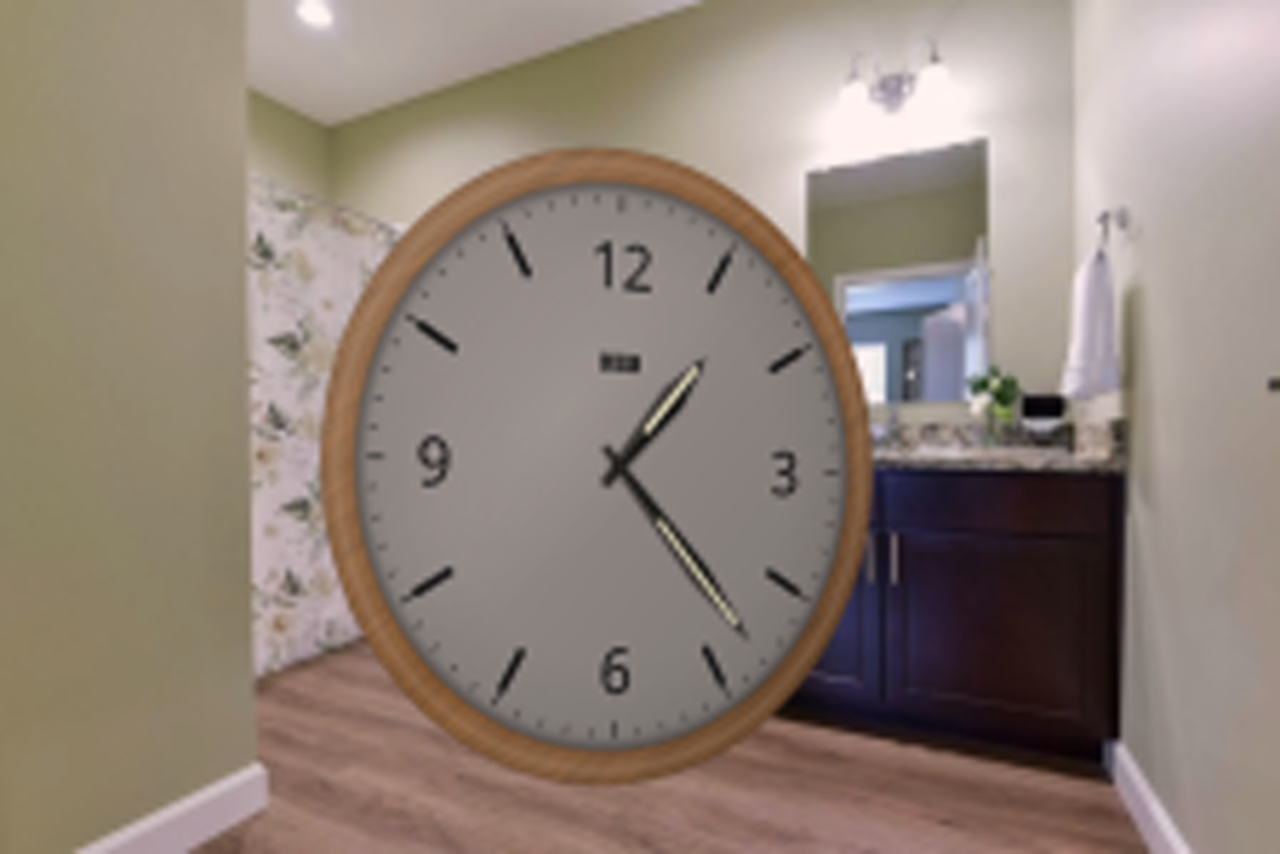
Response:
1.23
